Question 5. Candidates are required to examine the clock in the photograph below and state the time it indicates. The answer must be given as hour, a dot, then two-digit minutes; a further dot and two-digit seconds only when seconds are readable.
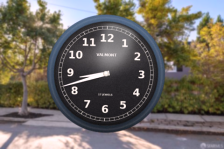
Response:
8.42
